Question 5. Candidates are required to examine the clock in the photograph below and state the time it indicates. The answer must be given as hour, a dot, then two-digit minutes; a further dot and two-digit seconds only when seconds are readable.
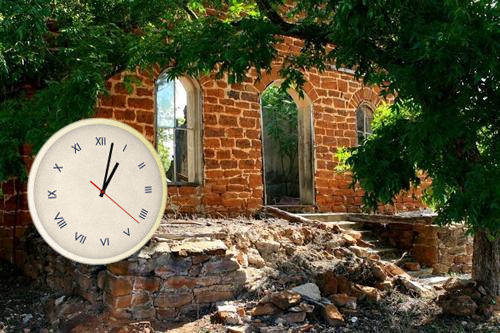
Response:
1.02.22
